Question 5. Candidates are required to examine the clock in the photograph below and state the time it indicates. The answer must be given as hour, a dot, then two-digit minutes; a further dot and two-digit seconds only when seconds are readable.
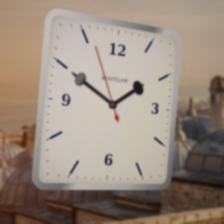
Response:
1.49.56
